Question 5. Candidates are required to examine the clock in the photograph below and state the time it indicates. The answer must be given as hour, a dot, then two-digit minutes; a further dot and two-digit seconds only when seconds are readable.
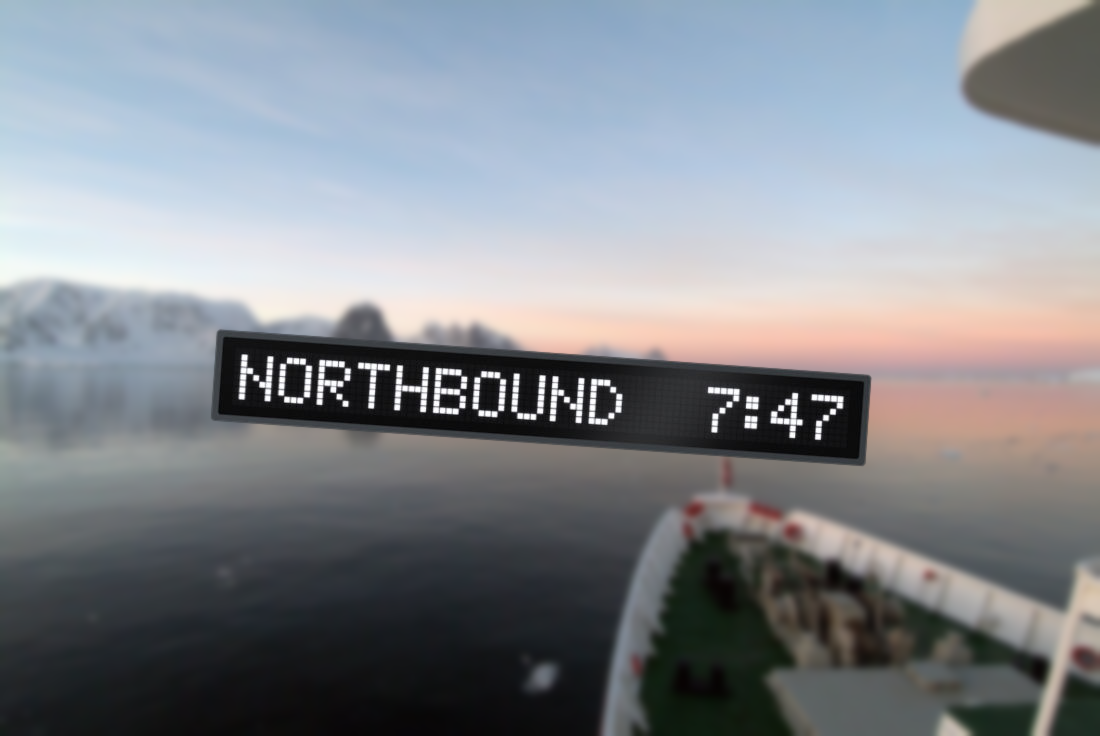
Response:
7.47
